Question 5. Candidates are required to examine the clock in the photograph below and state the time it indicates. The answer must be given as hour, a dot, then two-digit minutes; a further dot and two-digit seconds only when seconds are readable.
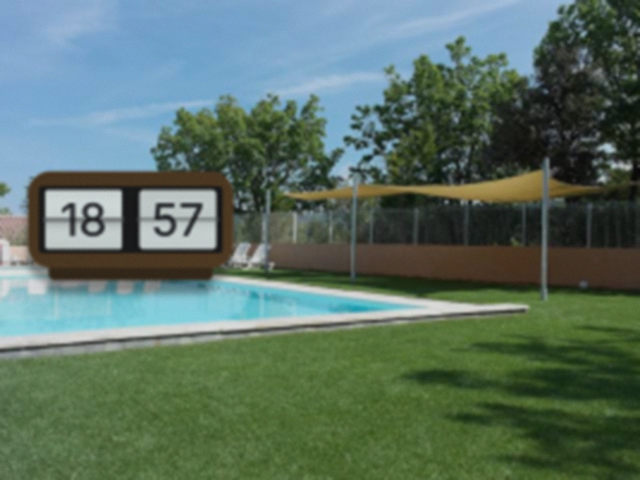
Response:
18.57
